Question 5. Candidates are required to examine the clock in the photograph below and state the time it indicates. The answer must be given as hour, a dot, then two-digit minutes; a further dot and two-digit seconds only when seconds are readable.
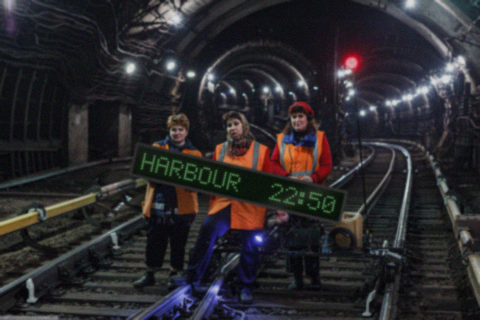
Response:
22.50
